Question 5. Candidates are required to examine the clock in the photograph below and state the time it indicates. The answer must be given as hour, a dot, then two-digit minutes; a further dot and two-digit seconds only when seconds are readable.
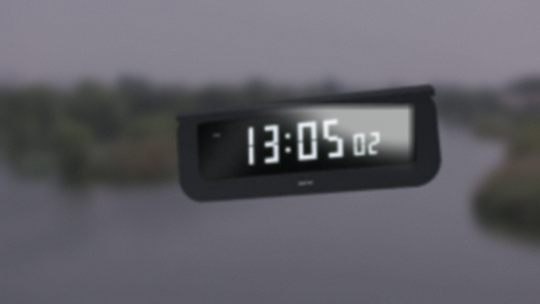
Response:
13.05.02
